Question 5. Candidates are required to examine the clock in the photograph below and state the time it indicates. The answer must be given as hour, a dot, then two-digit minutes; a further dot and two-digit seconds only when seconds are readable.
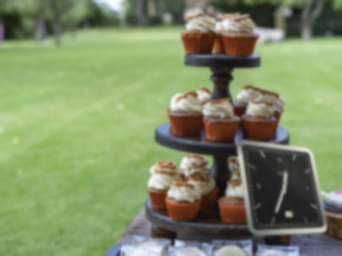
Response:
12.35
